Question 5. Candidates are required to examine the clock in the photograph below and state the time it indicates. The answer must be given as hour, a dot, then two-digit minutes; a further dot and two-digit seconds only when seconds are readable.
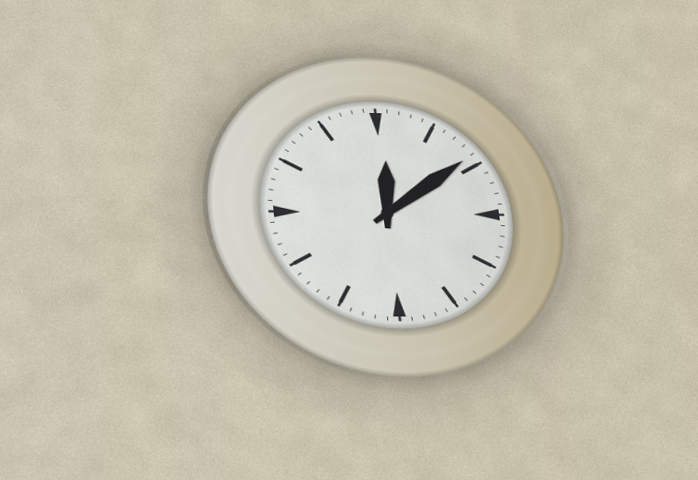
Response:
12.09
